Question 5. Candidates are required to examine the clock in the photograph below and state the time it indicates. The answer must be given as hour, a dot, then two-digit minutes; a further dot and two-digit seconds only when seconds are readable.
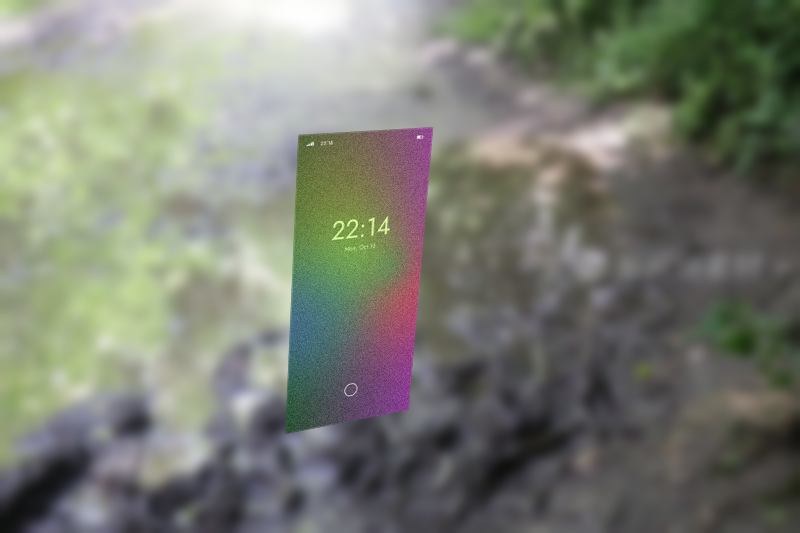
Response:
22.14
